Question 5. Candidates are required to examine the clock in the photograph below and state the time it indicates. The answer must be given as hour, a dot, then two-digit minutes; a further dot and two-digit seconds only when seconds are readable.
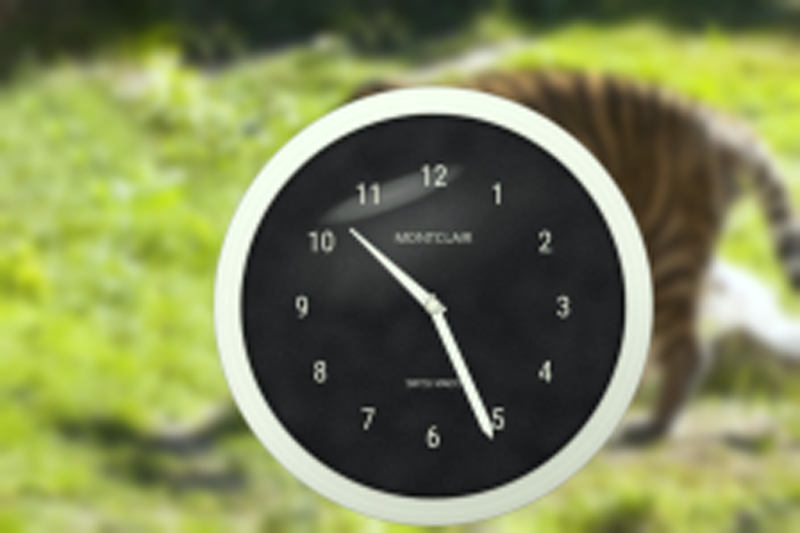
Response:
10.26
